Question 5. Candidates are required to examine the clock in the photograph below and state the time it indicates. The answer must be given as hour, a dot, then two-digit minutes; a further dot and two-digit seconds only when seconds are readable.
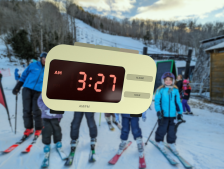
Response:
3.27
